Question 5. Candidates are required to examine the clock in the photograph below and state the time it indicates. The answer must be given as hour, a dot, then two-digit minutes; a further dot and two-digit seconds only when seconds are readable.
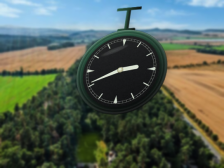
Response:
2.41
